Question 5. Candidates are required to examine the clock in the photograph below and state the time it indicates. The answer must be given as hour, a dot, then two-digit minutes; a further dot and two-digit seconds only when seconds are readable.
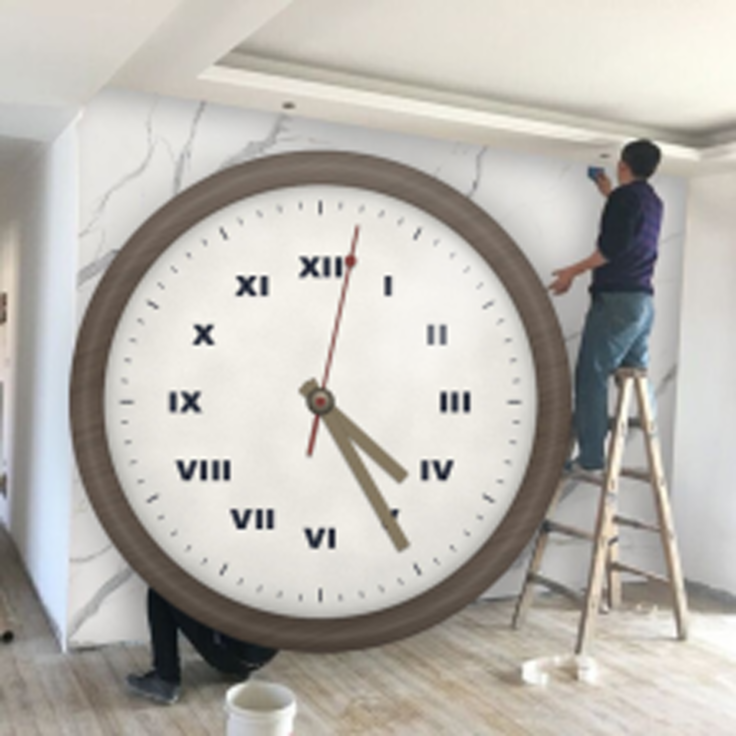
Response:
4.25.02
